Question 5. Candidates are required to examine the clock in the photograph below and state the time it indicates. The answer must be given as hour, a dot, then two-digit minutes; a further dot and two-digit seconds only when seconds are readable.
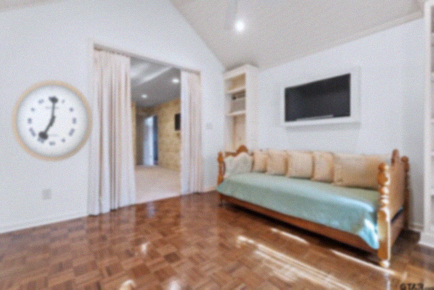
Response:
7.01
